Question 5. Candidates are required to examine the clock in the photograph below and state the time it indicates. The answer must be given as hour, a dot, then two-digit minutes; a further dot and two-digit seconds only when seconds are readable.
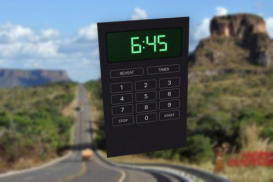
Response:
6.45
